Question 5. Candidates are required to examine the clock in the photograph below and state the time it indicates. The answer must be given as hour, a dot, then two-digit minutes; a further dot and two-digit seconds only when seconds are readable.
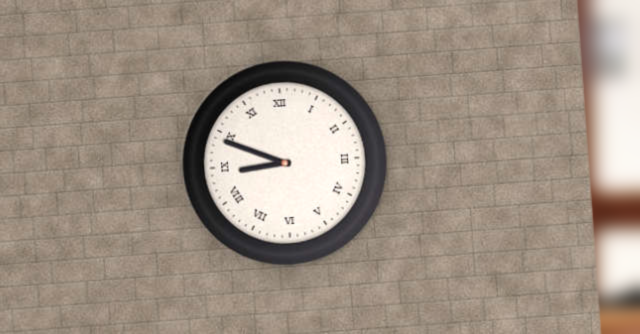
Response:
8.49
